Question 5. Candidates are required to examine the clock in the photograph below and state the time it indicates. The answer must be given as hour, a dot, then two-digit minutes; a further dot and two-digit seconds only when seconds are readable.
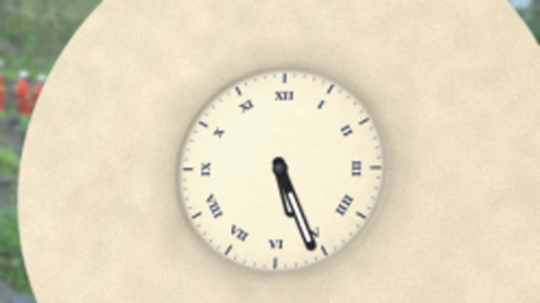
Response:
5.26
